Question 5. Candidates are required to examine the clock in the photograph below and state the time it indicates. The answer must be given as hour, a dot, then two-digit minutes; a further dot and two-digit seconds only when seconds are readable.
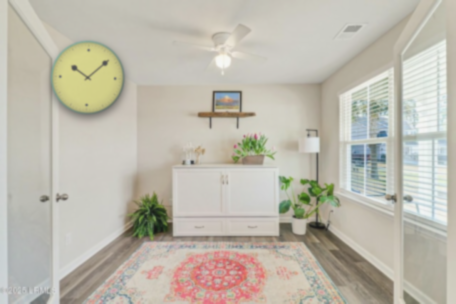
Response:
10.08
